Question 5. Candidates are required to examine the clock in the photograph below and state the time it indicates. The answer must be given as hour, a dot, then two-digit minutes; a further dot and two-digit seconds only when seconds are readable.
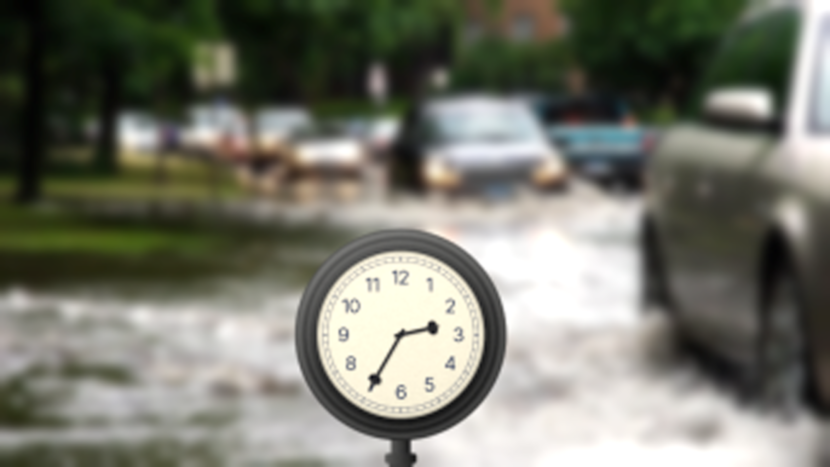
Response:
2.35
